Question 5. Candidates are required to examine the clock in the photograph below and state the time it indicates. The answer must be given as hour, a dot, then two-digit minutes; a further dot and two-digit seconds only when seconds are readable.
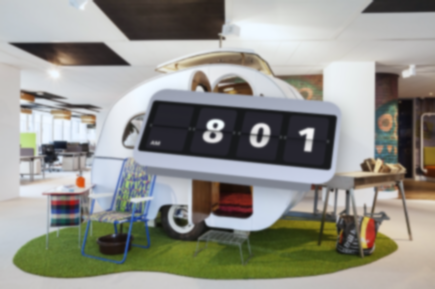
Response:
8.01
